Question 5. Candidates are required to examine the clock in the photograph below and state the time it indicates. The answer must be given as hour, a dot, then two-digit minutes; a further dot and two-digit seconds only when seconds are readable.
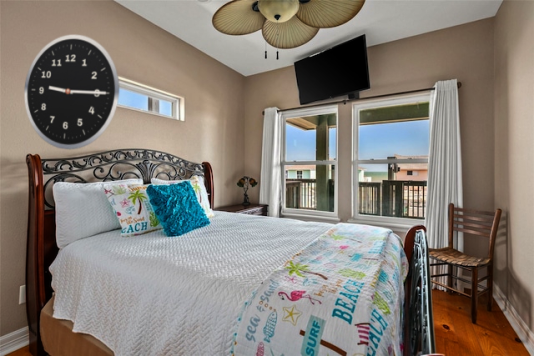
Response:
9.15
